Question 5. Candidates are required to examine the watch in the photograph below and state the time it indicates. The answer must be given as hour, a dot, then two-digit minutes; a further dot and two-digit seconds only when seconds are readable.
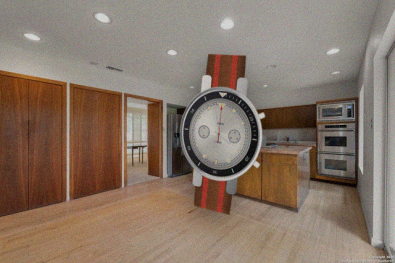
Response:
3.57
